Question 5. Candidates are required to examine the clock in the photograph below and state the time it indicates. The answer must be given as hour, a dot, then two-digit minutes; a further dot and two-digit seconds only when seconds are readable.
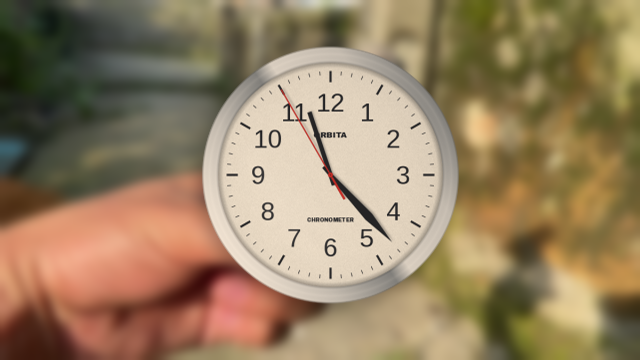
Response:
11.22.55
